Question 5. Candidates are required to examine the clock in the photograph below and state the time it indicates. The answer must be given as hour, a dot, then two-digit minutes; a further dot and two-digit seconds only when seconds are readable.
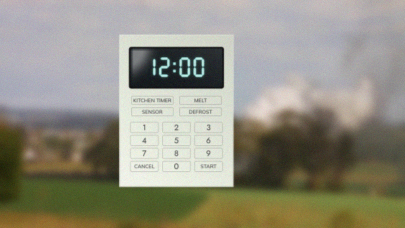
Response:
12.00
